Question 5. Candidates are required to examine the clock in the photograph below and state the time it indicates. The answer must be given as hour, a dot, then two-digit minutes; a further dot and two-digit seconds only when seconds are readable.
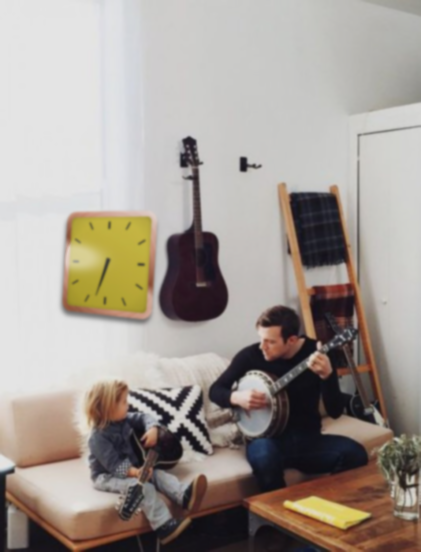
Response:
6.33
